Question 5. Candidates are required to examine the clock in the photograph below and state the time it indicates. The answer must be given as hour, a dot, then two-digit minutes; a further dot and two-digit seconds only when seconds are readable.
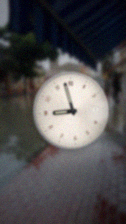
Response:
8.58
